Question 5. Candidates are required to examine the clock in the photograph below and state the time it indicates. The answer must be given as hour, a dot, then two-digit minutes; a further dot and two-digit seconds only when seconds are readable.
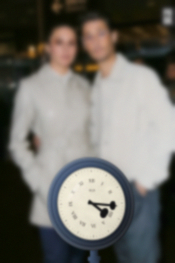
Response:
4.16
